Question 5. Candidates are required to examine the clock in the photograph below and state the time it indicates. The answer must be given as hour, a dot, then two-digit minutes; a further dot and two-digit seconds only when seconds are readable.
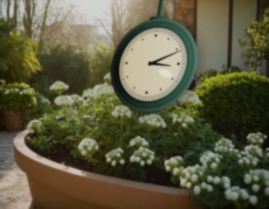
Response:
3.11
